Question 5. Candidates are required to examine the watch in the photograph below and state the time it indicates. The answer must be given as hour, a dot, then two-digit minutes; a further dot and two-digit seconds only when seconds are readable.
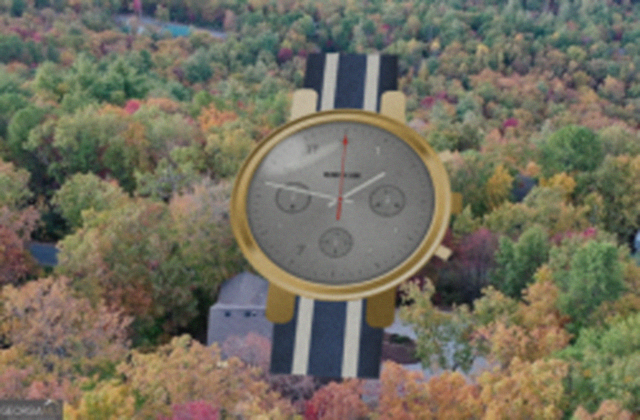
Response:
1.47
